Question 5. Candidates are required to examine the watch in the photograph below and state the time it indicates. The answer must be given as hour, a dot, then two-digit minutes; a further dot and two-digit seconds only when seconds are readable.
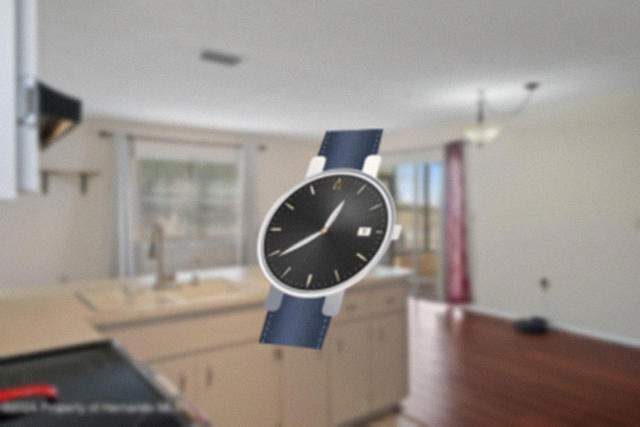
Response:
12.39
